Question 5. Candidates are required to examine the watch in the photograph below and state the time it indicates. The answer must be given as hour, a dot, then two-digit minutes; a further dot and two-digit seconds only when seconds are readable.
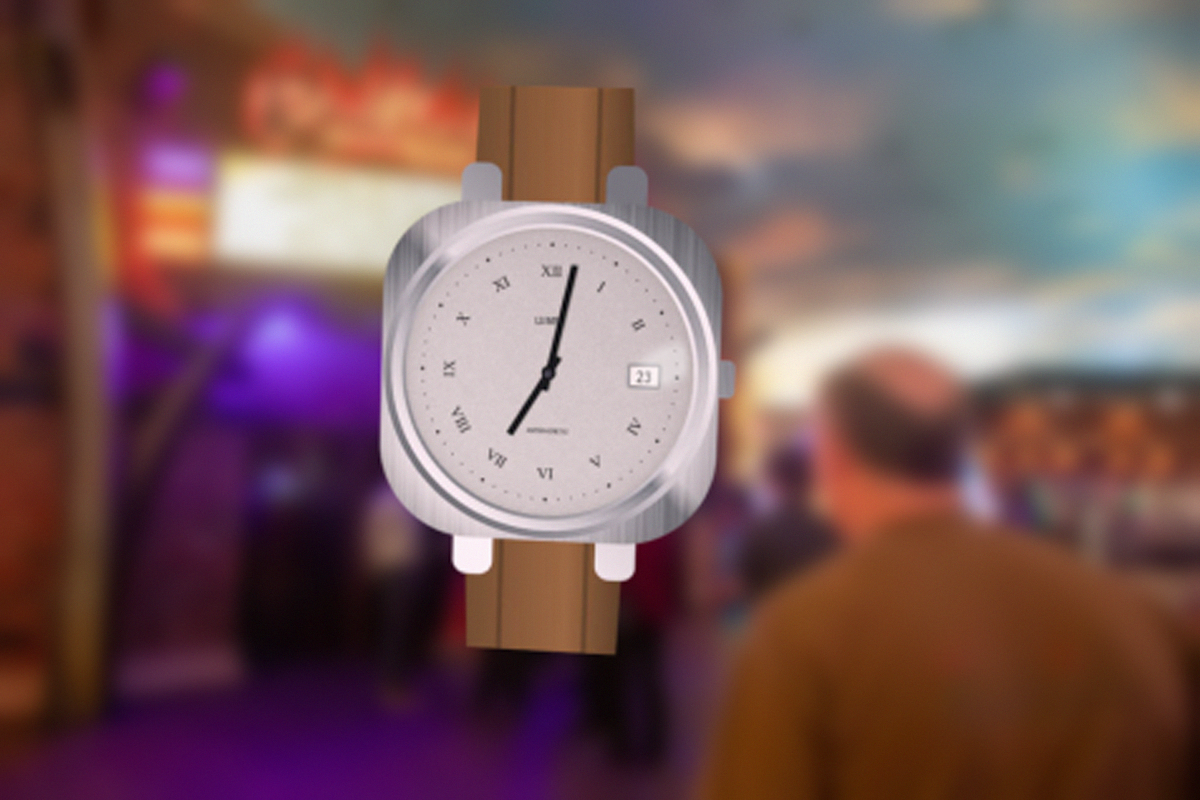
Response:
7.02
